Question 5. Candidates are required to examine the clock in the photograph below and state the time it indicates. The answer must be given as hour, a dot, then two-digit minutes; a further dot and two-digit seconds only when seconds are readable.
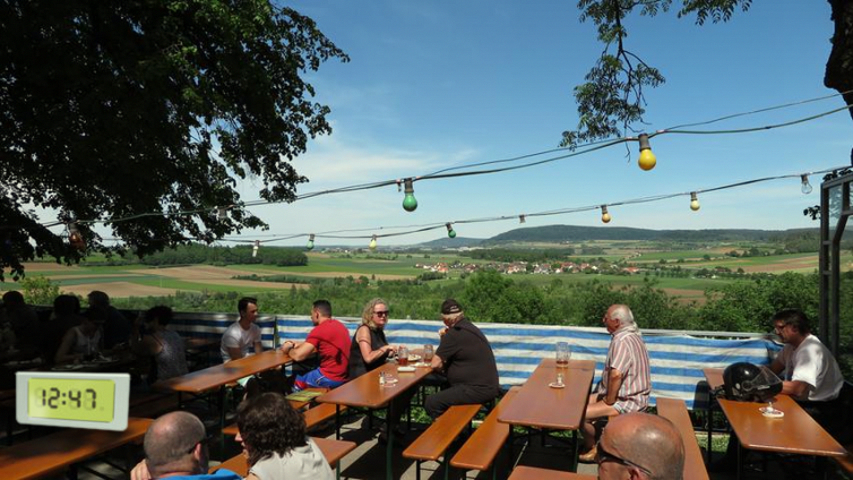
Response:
12.47
